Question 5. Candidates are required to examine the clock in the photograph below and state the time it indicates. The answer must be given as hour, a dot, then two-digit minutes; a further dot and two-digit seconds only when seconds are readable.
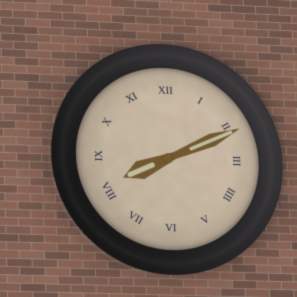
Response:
8.11
